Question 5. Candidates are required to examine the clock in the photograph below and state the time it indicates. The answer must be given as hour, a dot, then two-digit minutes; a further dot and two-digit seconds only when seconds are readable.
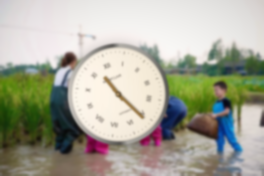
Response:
11.26
